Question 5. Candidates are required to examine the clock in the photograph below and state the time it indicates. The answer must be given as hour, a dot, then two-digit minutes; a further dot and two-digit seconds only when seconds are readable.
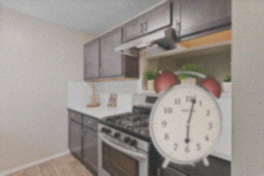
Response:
6.02
